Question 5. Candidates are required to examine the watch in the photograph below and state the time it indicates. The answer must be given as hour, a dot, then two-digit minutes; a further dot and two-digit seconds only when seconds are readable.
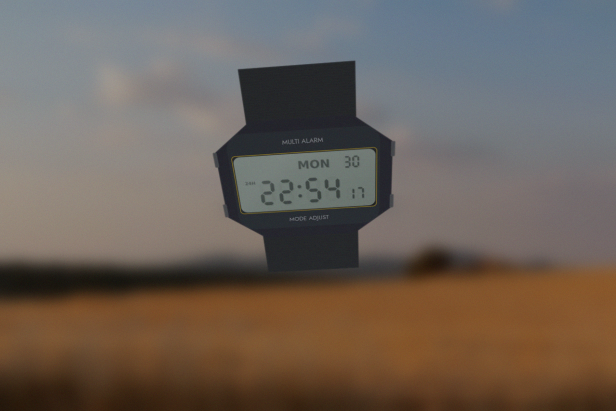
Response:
22.54.17
